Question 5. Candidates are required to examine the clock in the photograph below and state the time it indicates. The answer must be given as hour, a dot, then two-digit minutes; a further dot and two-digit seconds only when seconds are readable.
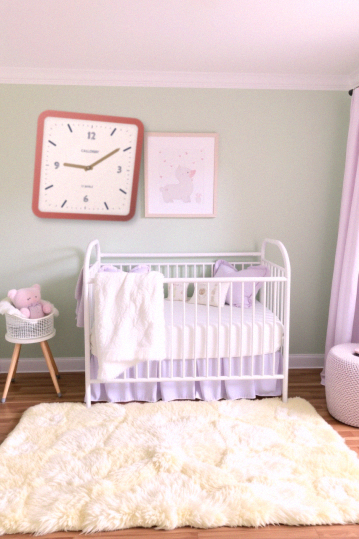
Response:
9.09
